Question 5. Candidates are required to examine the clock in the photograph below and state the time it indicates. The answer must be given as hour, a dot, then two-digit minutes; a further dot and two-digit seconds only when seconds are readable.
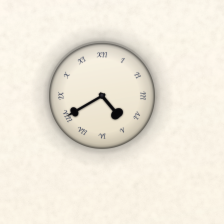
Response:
4.40
